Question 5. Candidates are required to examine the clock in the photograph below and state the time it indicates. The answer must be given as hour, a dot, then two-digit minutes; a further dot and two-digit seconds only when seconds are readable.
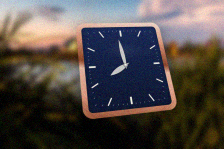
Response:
7.59
